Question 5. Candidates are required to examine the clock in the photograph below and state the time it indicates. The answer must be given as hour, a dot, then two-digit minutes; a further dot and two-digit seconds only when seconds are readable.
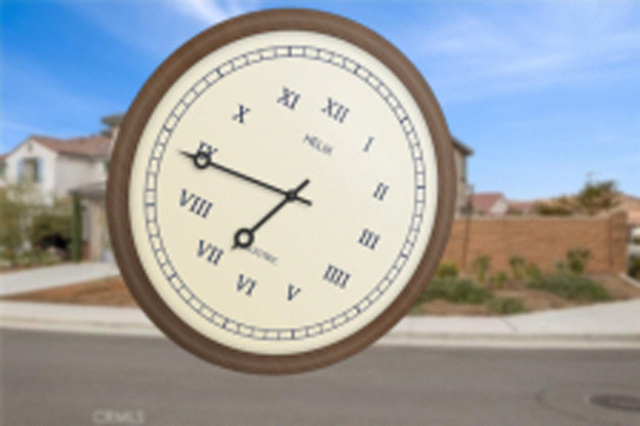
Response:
6.44
